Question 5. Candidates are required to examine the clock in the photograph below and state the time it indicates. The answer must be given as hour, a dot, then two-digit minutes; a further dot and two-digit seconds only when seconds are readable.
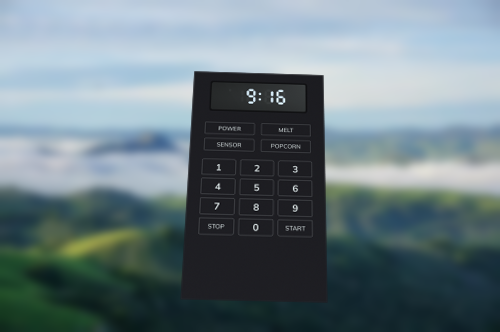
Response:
9.16
